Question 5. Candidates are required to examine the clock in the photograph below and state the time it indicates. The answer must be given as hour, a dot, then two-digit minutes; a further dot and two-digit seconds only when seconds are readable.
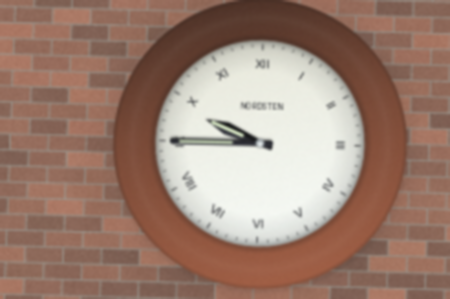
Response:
9.45
